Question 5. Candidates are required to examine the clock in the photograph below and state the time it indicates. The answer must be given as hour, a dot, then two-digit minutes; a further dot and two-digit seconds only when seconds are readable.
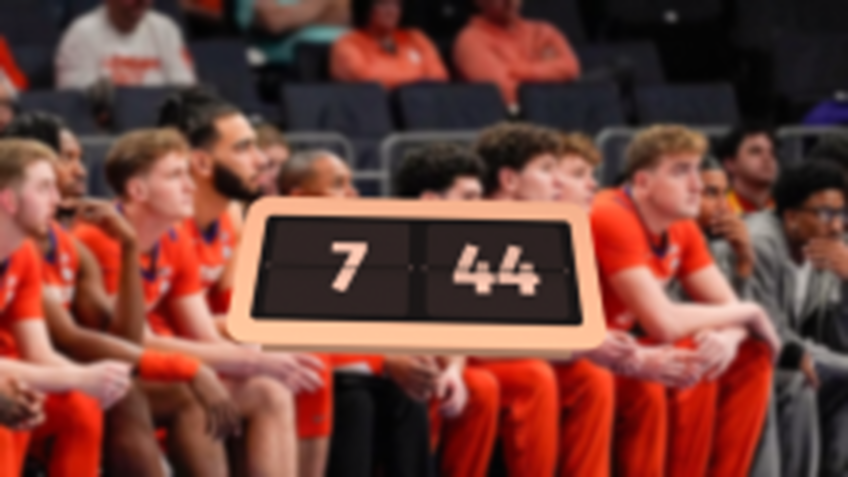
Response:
7.44
